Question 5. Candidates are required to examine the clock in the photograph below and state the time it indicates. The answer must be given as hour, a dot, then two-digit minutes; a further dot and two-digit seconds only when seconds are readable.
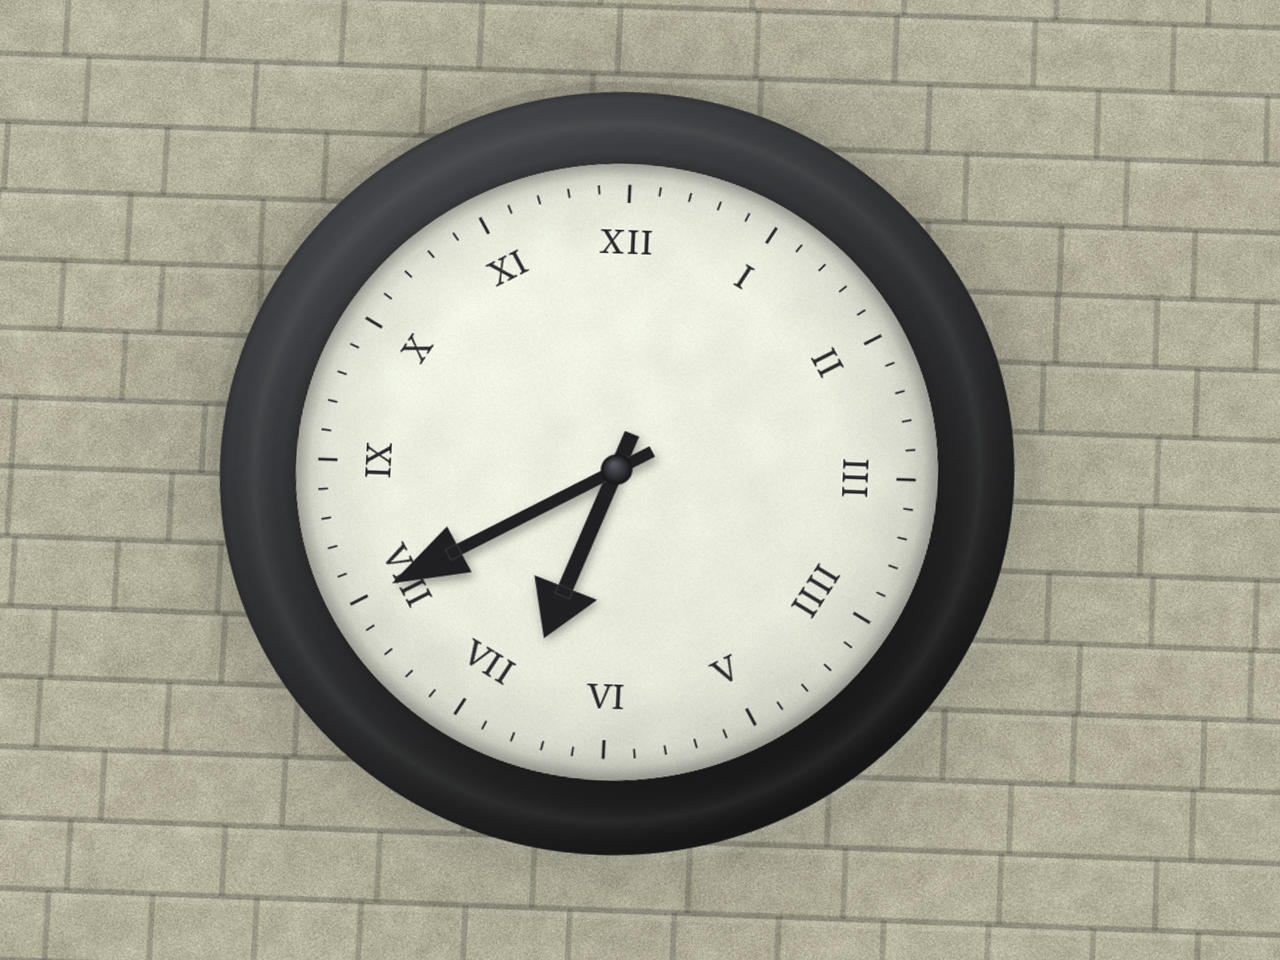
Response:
6.40
